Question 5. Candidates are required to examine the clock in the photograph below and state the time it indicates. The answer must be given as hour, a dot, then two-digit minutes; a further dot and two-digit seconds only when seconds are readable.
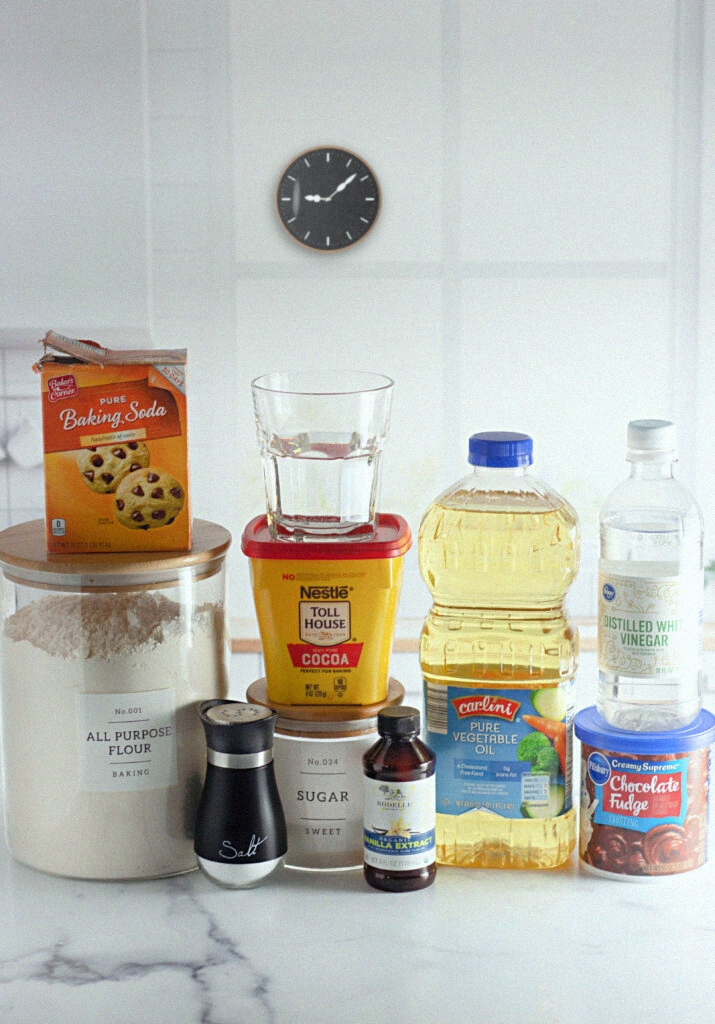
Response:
9.08
